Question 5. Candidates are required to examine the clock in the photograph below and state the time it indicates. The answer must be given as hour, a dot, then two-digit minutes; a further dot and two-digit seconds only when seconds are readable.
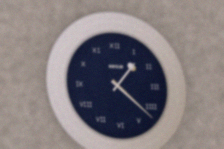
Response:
1.22
